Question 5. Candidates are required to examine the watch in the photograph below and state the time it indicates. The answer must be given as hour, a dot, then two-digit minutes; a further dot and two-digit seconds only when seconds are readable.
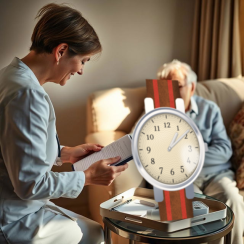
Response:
1.09
